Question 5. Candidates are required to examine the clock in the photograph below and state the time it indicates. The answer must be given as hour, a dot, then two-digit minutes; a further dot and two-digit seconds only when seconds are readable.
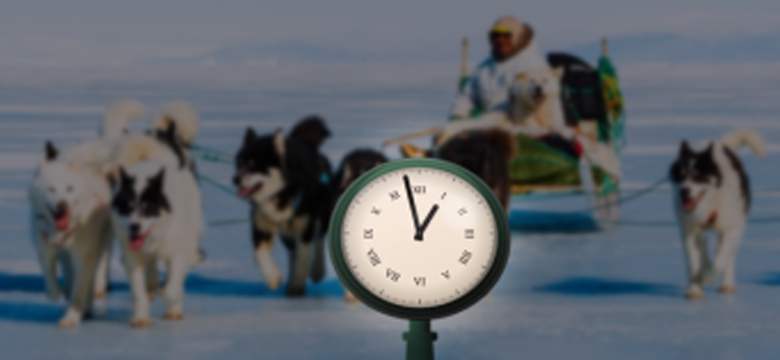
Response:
12.58
